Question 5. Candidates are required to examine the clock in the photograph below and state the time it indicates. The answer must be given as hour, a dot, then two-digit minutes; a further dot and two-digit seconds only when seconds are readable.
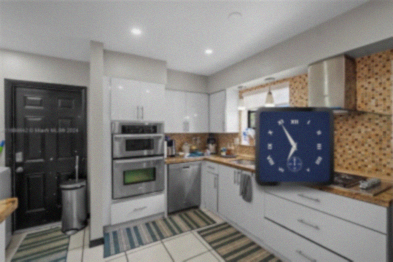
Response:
6.55
